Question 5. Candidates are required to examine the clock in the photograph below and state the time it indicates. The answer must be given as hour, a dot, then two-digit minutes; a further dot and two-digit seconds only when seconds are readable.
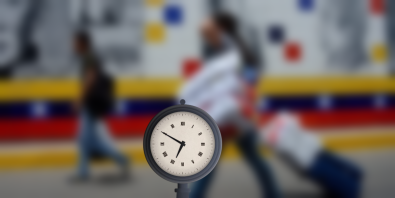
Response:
6.50
